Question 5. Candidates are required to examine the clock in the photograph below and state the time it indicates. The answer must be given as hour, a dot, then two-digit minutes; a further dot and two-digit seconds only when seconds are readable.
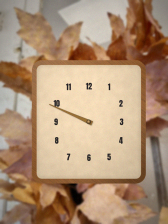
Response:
9.49
